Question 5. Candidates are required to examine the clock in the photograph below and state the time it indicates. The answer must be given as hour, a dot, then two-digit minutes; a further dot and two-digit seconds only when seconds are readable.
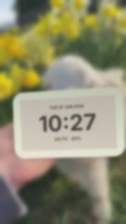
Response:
10.27
